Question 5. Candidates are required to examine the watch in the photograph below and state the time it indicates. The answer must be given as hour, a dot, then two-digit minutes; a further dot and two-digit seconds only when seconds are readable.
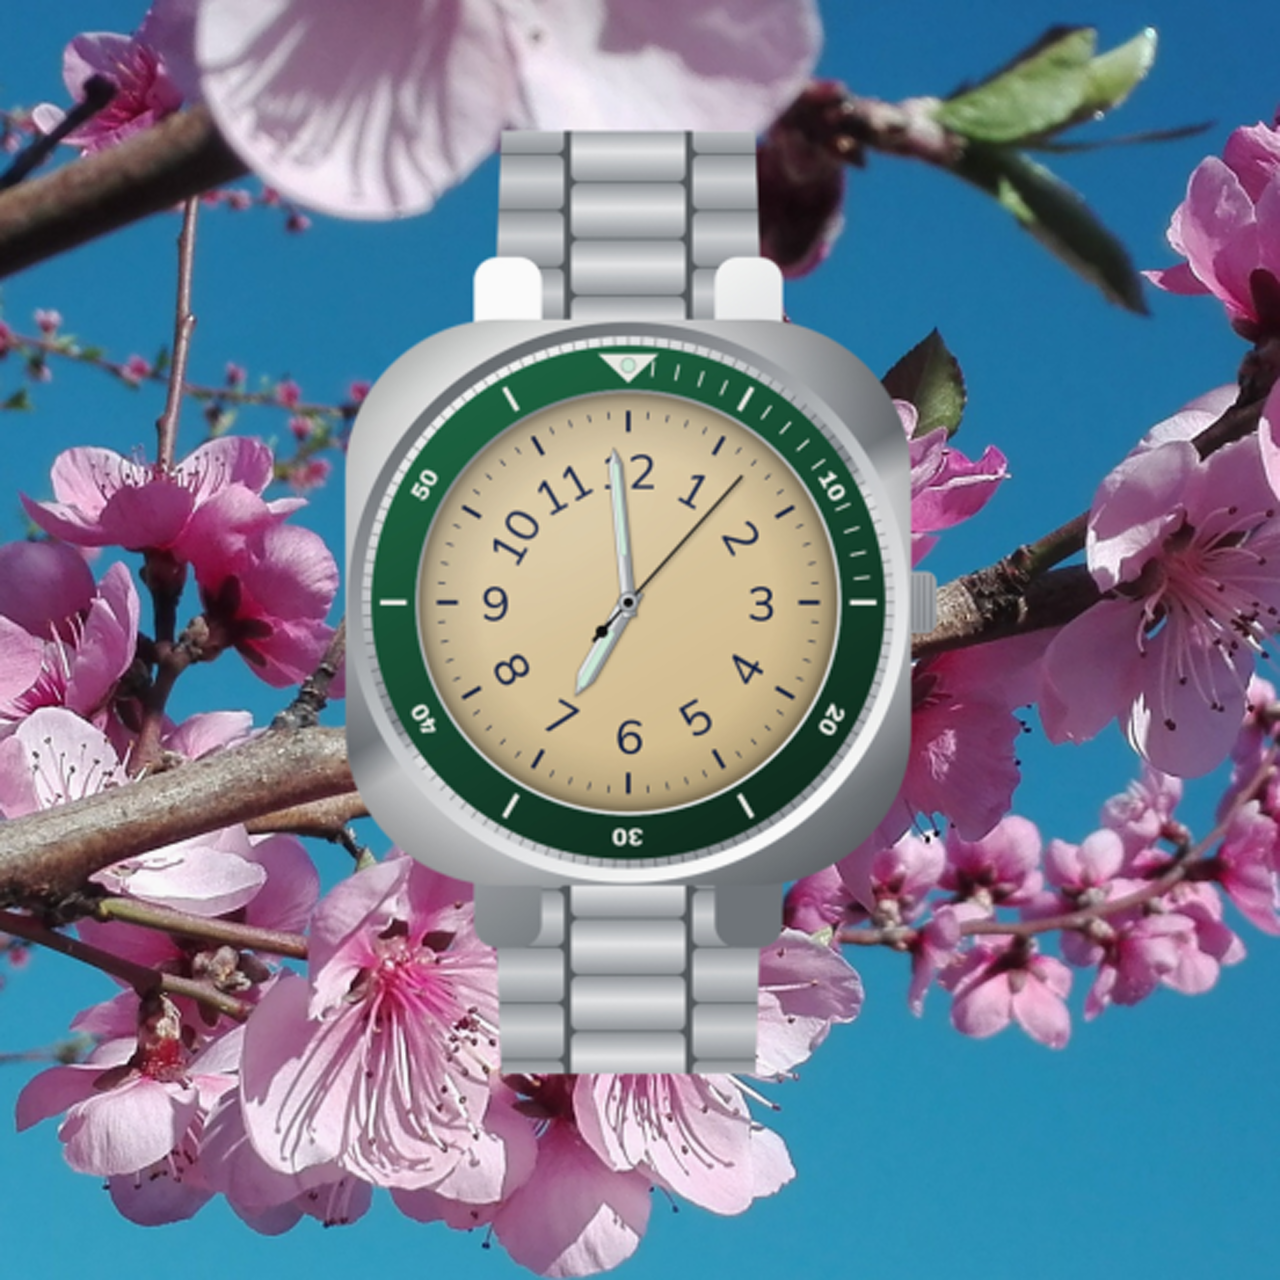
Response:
6.59.07
